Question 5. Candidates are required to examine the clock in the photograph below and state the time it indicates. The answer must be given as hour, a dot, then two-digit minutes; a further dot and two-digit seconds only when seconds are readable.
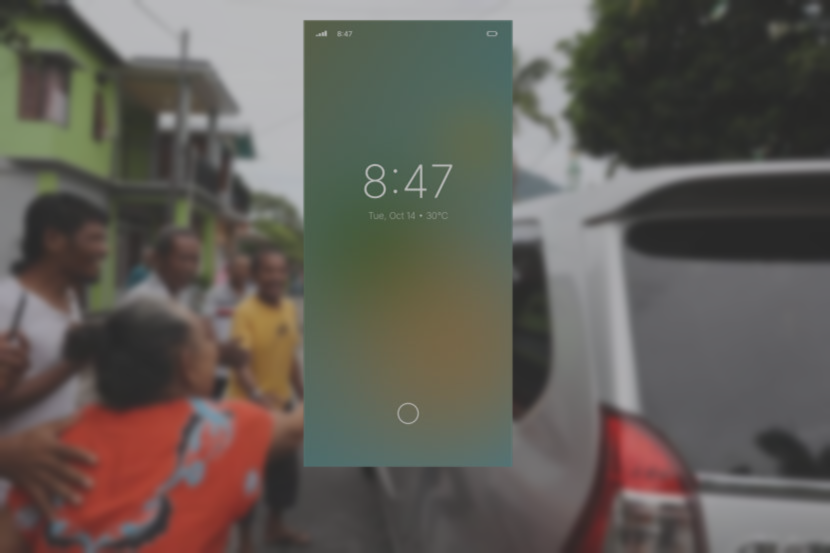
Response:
8.47
